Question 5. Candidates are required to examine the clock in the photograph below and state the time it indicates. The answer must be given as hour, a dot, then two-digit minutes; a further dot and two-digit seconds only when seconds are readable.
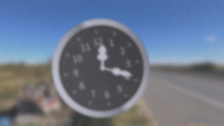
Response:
12.19
